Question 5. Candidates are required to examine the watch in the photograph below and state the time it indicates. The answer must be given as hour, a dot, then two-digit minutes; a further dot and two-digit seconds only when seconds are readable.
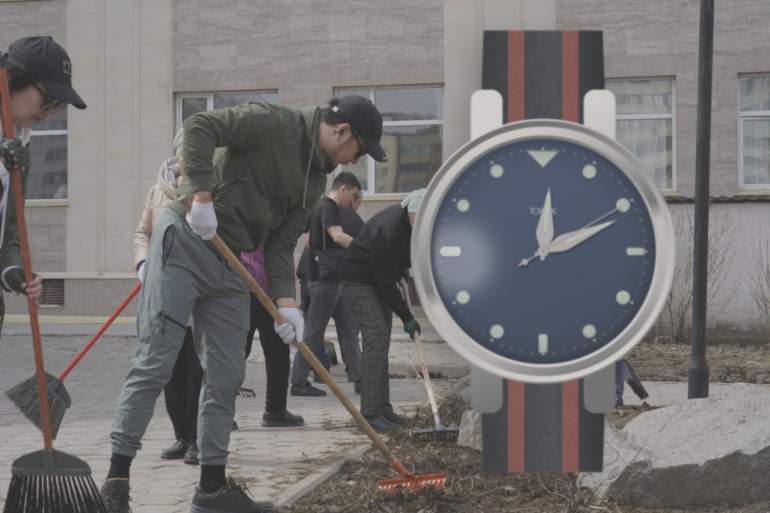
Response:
12.11.10
